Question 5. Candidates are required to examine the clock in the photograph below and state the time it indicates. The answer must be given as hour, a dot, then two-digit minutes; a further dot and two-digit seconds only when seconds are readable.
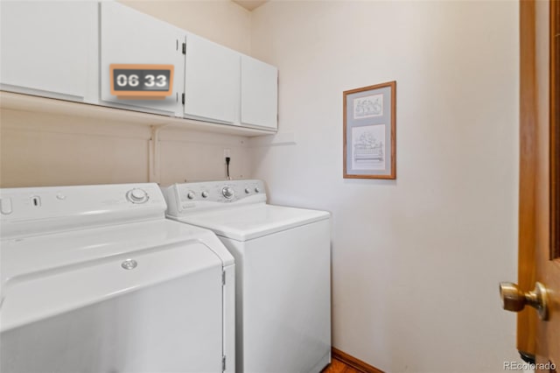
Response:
6.33
